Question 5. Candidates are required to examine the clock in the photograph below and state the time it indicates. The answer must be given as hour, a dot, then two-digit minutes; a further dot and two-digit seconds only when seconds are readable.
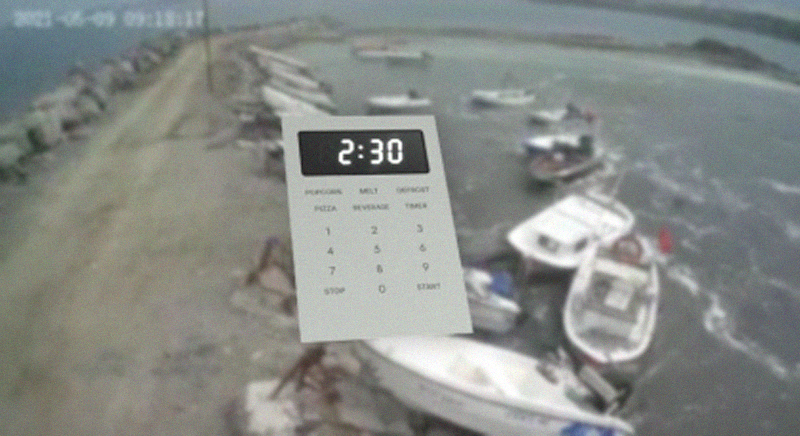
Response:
2.30
